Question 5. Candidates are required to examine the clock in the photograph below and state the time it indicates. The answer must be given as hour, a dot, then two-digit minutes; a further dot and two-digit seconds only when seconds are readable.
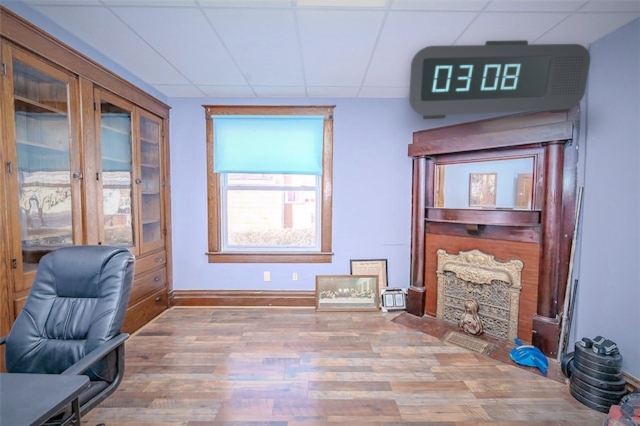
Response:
3.08
